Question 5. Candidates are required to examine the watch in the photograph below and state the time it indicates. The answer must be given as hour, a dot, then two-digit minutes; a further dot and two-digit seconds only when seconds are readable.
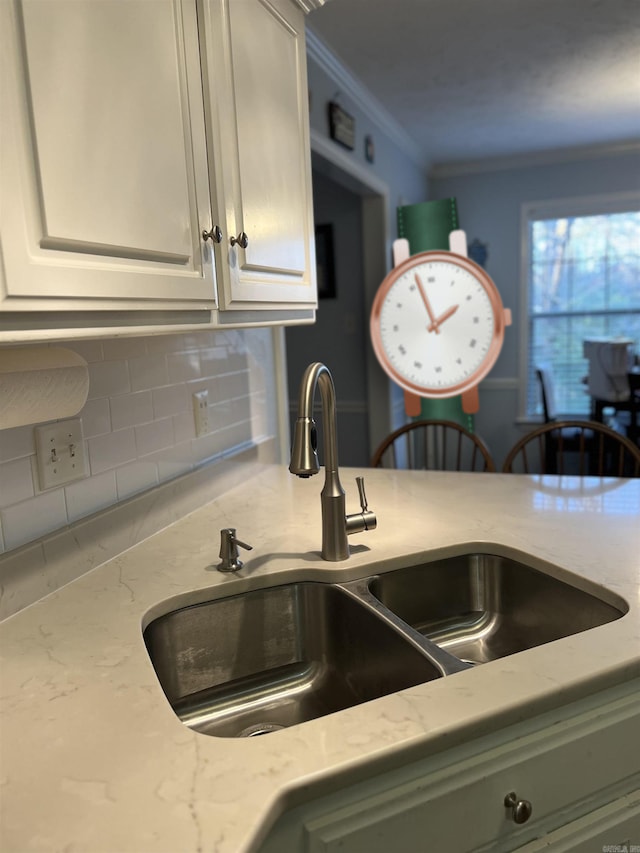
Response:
1.57
